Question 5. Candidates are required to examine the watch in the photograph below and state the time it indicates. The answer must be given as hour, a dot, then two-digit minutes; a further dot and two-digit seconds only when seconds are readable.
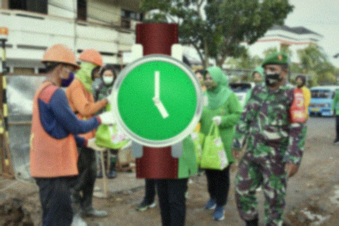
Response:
5.00
